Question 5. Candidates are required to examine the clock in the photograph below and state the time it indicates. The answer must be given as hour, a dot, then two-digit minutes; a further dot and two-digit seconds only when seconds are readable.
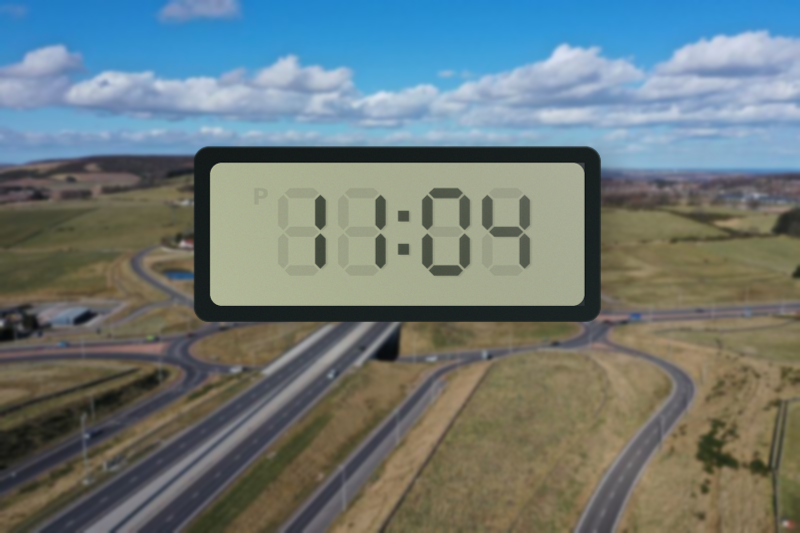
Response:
11.04
